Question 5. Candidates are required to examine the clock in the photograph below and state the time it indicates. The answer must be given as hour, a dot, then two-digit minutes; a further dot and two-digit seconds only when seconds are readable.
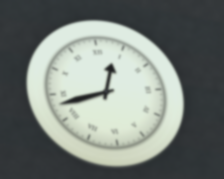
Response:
12.43
